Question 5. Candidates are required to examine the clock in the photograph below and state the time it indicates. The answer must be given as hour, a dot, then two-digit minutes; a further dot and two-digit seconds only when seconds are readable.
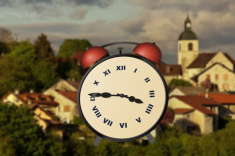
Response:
3.46
